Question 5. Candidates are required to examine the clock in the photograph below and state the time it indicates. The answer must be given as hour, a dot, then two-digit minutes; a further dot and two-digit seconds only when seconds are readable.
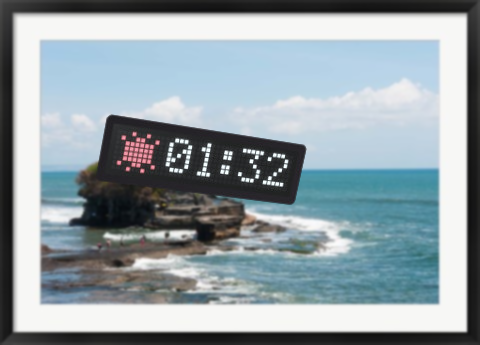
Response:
1.32
